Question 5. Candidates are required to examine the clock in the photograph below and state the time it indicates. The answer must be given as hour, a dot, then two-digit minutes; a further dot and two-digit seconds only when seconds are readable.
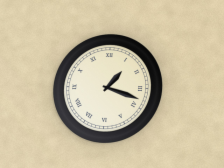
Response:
1.18
